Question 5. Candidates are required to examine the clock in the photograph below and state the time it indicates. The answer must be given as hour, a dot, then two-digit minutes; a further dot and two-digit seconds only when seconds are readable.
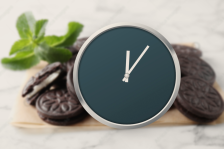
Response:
12.06
